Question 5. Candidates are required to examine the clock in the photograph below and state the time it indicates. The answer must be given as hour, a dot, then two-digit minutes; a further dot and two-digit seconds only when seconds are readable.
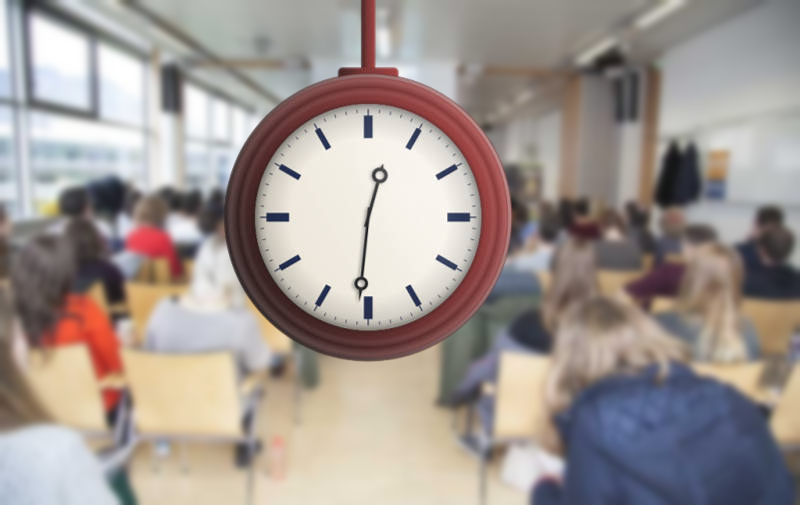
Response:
12.31
